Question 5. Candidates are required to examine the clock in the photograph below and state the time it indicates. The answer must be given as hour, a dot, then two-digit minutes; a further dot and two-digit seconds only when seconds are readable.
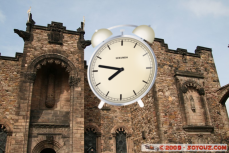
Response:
7.47
